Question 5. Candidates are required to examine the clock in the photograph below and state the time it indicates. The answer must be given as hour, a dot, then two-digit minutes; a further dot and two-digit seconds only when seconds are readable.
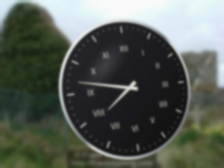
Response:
7.47
